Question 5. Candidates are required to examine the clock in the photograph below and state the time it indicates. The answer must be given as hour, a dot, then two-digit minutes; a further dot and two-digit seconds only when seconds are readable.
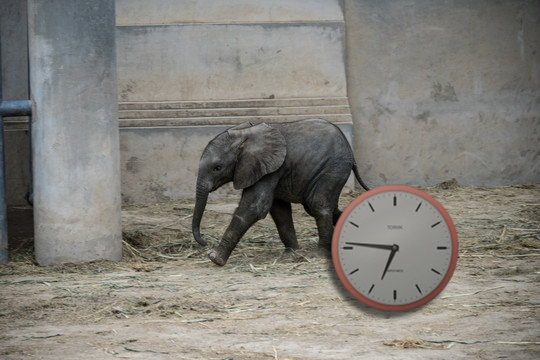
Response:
6.46
